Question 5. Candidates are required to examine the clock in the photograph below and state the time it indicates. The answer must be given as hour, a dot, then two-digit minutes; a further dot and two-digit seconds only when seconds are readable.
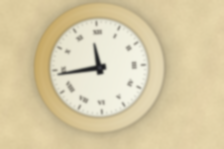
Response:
11.44
